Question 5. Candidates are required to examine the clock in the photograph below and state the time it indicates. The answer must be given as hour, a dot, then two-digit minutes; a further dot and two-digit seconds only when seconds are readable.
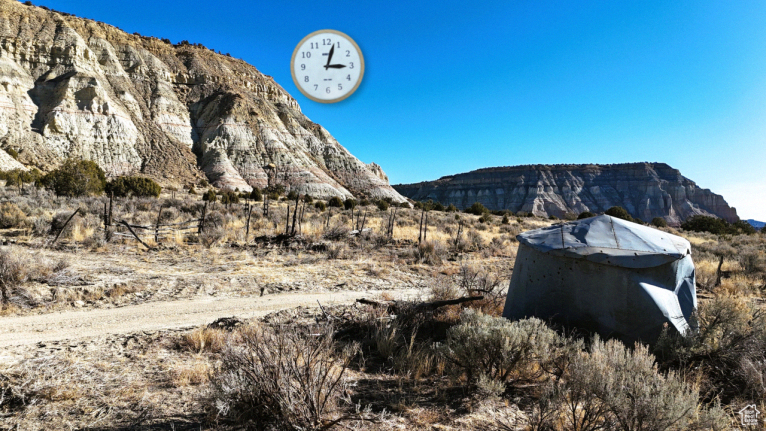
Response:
3.03
